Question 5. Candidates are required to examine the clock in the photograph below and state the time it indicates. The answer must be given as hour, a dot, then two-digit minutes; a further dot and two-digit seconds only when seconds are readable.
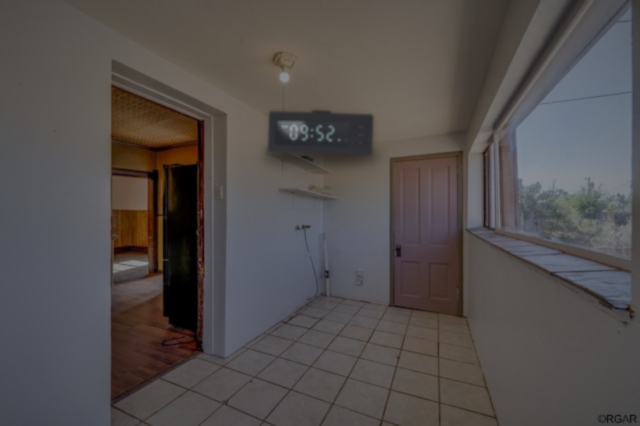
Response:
9.52
